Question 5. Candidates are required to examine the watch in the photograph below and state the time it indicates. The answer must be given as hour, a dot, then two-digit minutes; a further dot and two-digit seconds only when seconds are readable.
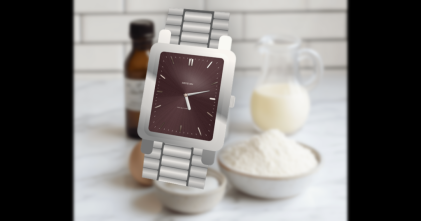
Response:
5.12
